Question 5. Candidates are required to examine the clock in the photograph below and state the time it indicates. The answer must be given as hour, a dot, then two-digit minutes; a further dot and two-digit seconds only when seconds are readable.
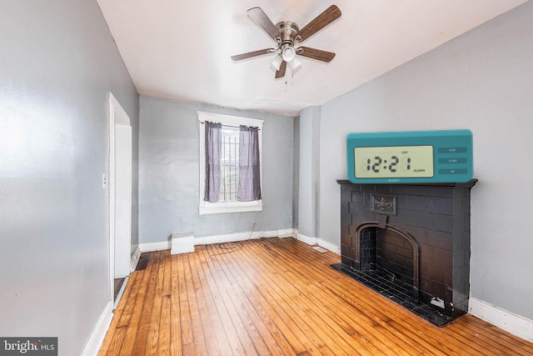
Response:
12.21
